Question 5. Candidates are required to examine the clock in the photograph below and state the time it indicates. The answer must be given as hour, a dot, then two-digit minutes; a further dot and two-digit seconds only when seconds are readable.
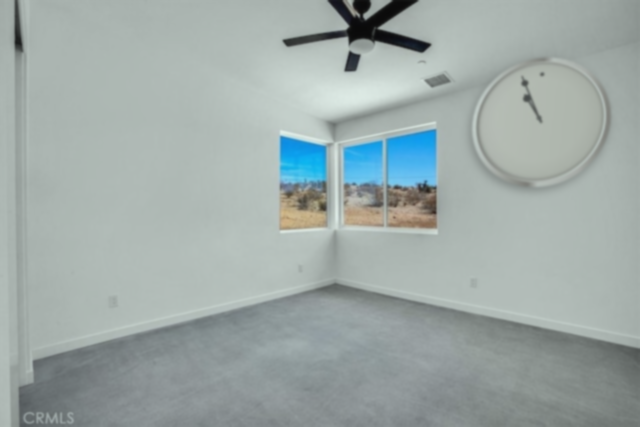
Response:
10.56
